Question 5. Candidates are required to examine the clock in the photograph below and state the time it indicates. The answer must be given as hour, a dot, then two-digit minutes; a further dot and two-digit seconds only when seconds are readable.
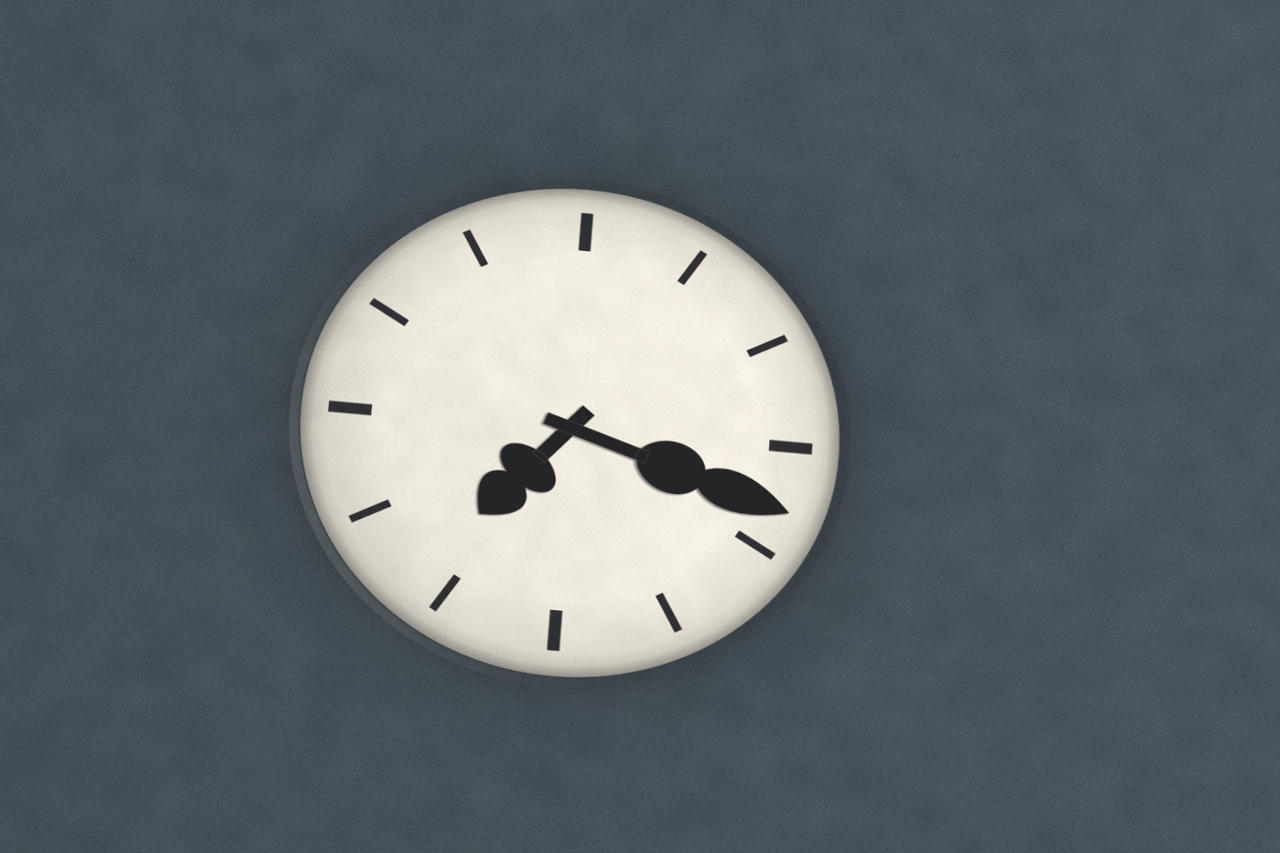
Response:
7.18
